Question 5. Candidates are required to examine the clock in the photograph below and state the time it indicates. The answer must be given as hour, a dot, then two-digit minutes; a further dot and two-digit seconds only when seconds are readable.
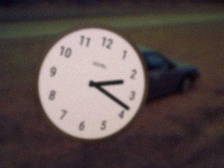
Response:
2.18
